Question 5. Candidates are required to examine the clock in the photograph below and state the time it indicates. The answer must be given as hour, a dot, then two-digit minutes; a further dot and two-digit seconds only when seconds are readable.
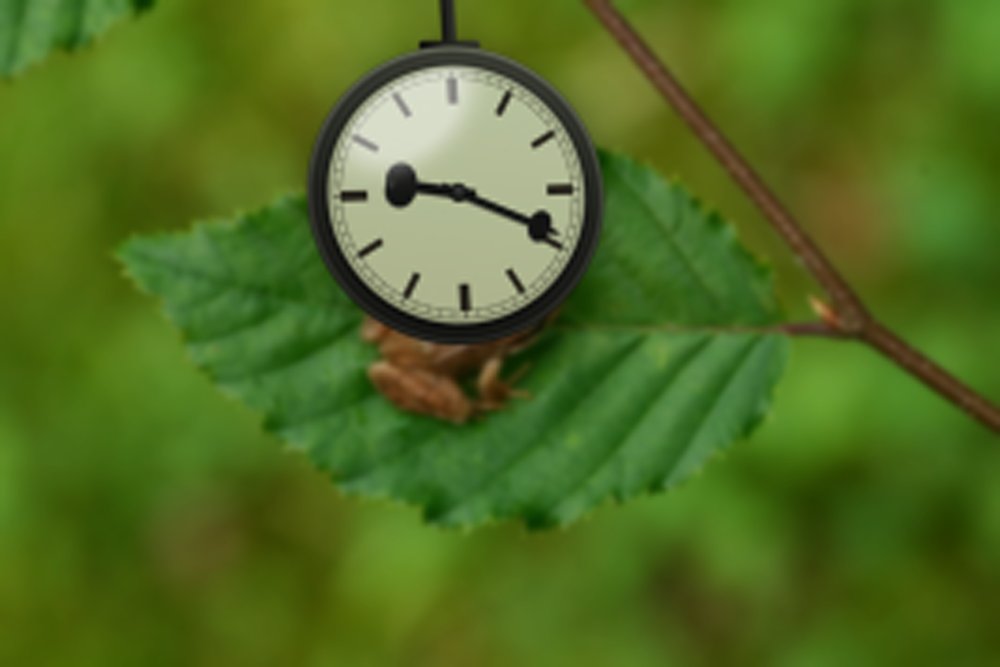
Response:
9.19
